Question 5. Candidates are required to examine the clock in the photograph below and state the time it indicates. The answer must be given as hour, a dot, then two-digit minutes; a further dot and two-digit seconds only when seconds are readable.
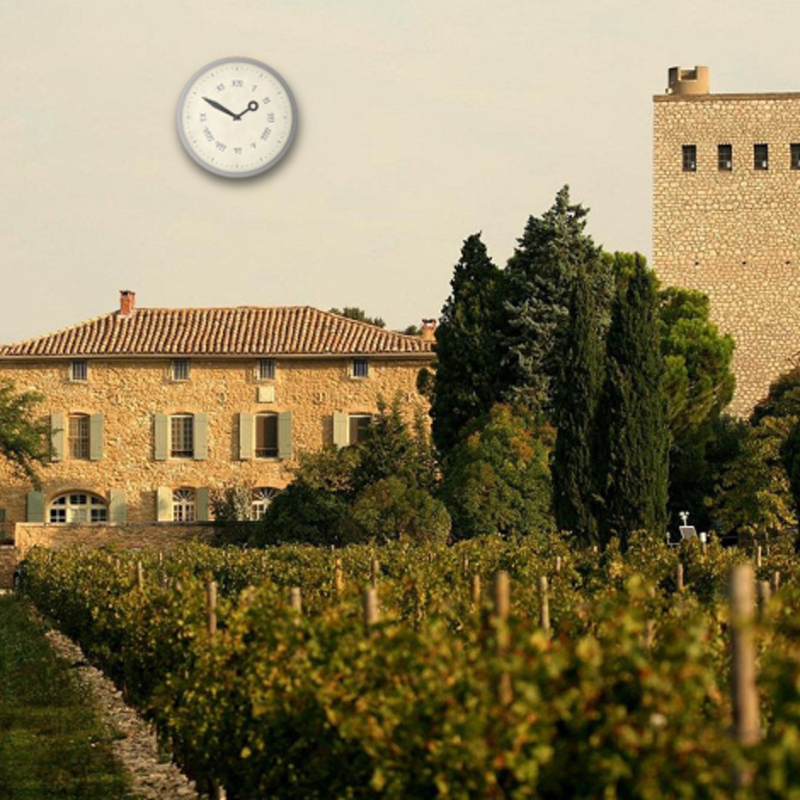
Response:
1.50
